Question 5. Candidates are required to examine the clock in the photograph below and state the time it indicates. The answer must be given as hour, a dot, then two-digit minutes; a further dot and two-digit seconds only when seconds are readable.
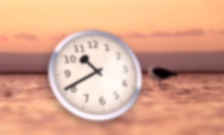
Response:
10.41
